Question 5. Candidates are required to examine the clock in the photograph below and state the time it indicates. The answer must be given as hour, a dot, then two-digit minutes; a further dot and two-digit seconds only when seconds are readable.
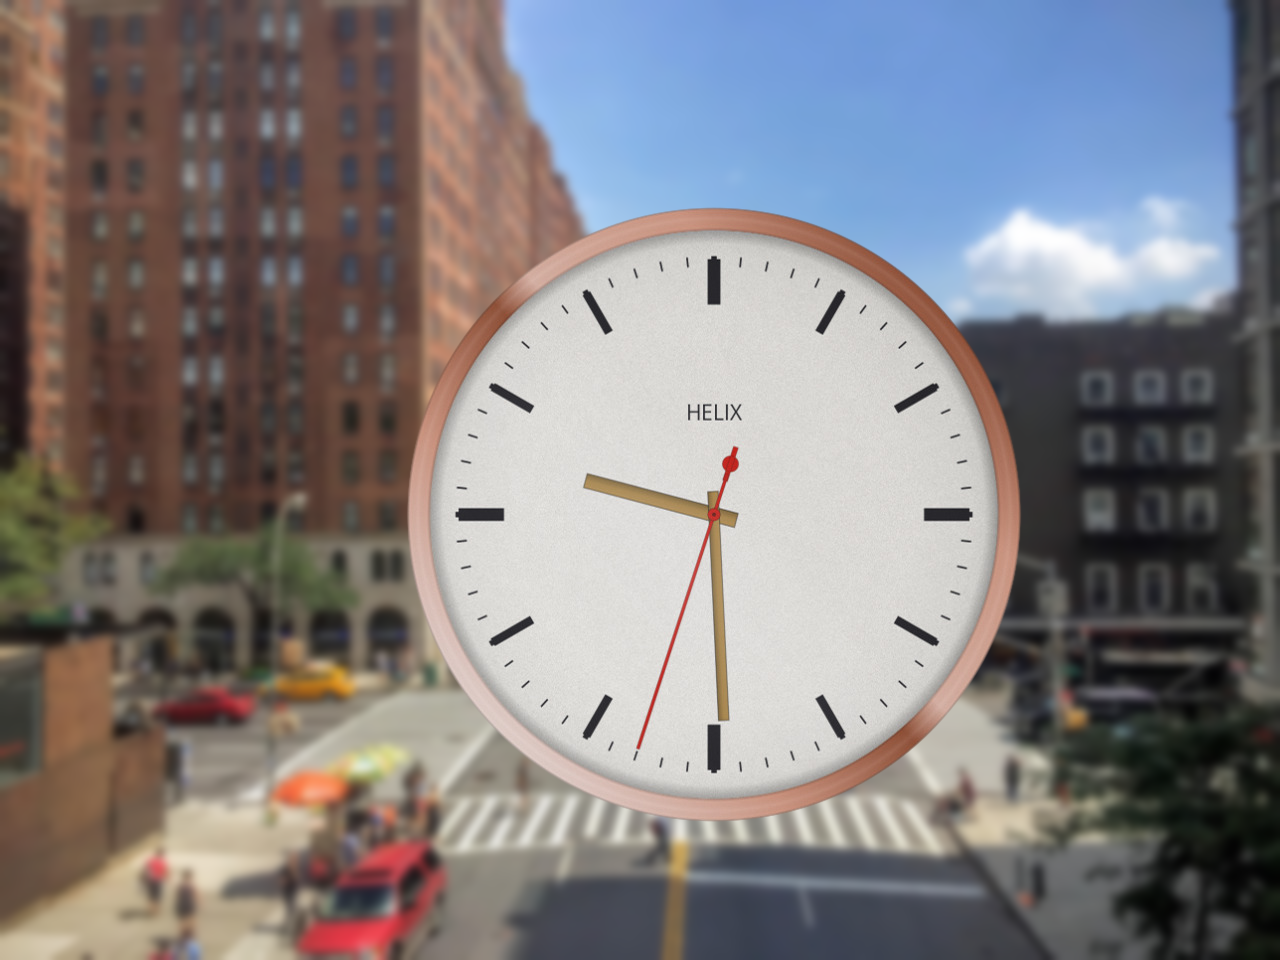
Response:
9.29.33
